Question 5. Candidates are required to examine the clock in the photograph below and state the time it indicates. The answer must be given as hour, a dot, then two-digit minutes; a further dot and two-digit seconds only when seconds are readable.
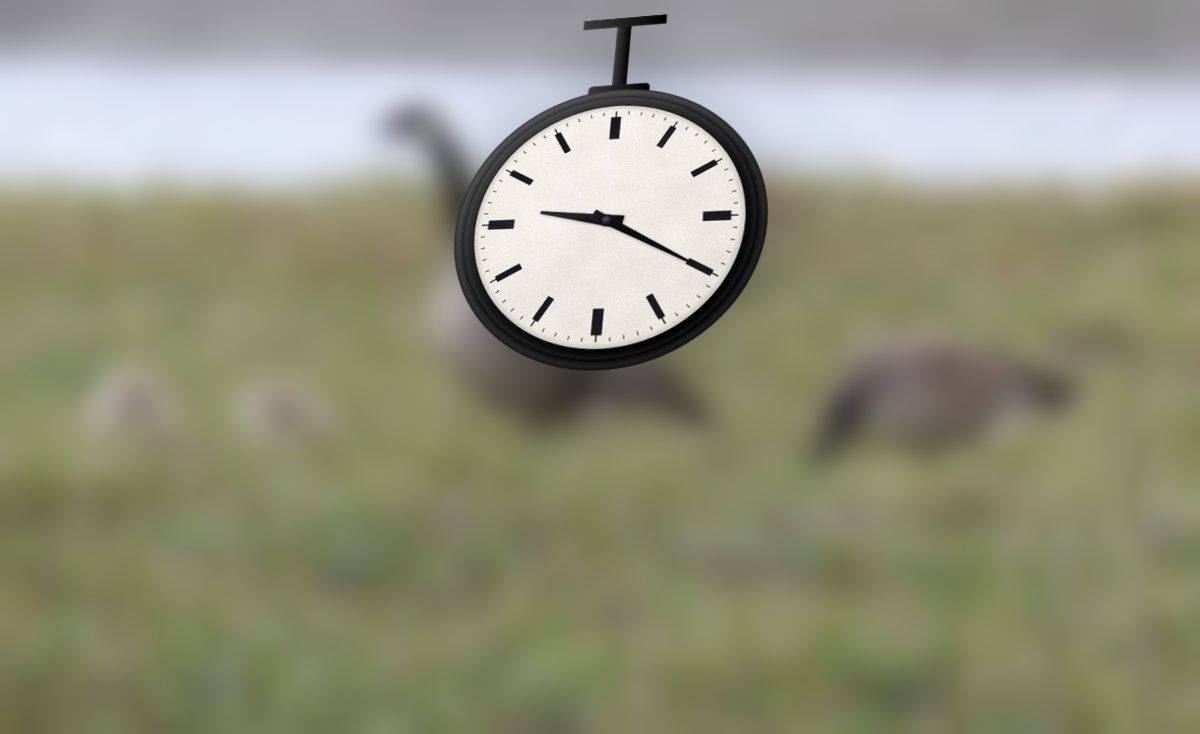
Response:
9.20
